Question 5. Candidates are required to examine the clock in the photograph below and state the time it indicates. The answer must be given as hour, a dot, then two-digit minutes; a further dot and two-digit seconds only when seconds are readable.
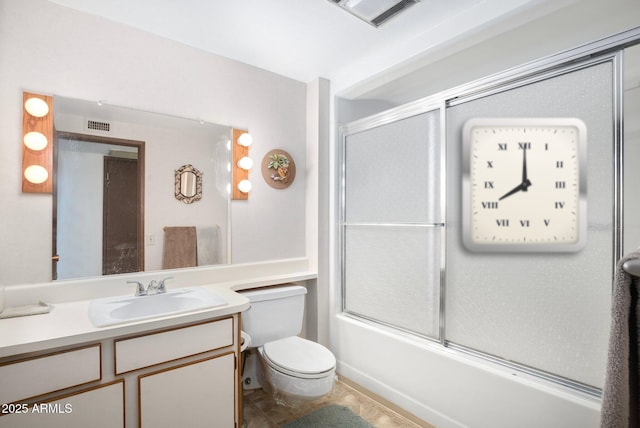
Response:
8.00
